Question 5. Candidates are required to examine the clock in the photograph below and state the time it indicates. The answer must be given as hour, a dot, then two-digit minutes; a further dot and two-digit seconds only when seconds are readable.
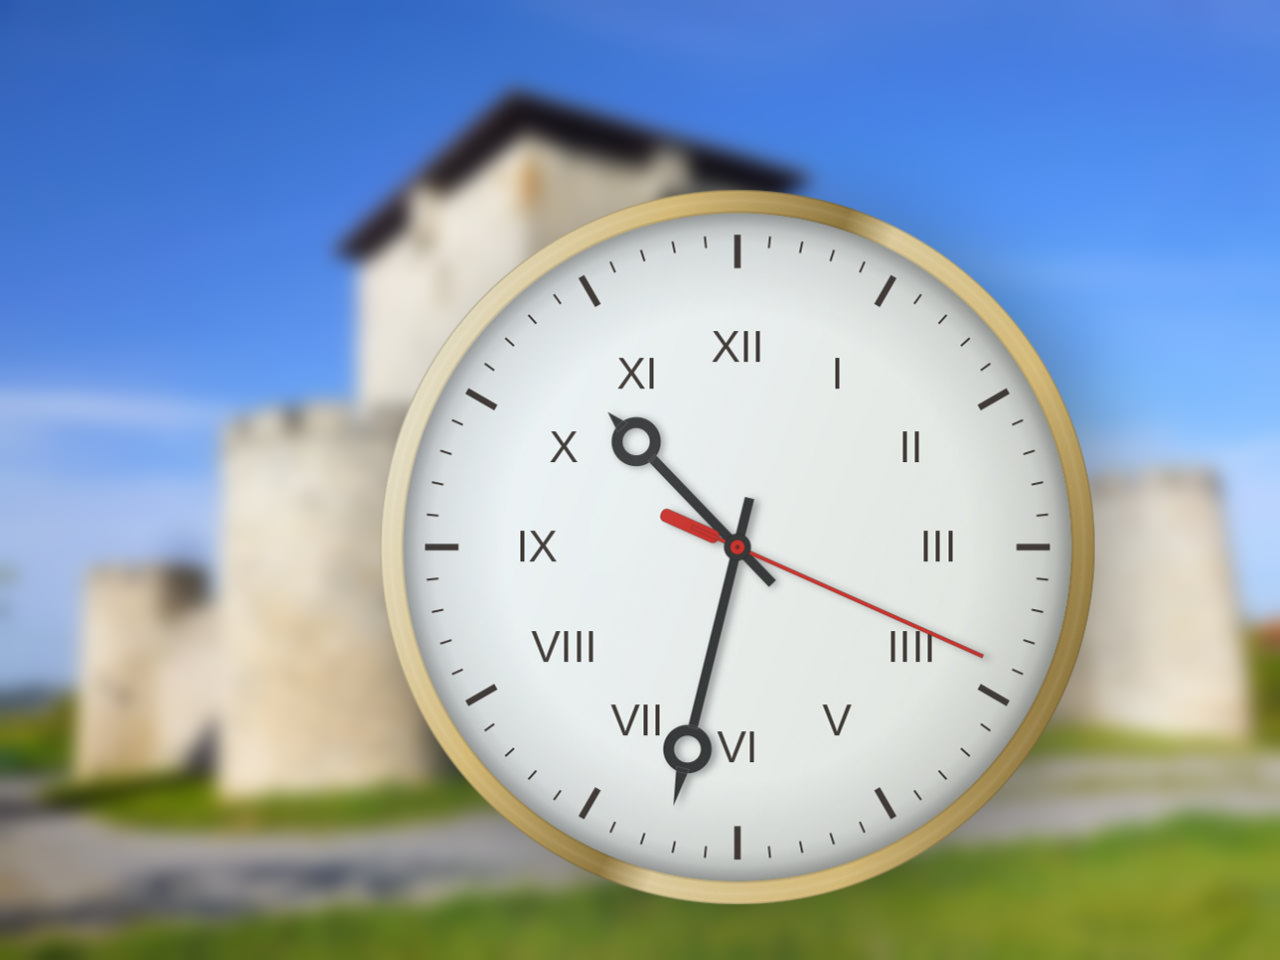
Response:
10.32.19
